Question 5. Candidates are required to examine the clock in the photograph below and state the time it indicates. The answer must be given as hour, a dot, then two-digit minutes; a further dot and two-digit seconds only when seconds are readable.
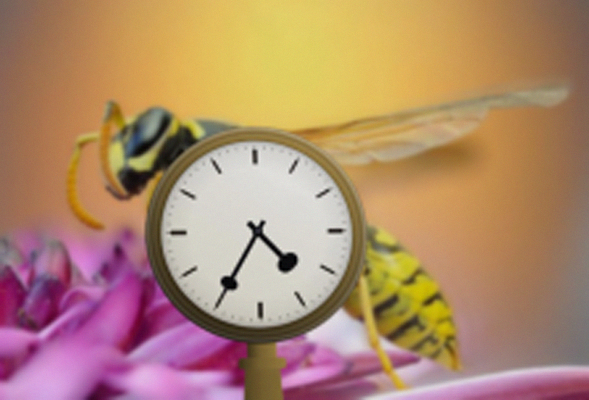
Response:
4.35
